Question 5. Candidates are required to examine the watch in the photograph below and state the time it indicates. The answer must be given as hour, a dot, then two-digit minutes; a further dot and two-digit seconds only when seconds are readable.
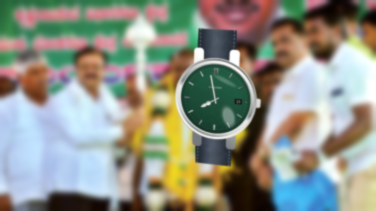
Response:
7.58
